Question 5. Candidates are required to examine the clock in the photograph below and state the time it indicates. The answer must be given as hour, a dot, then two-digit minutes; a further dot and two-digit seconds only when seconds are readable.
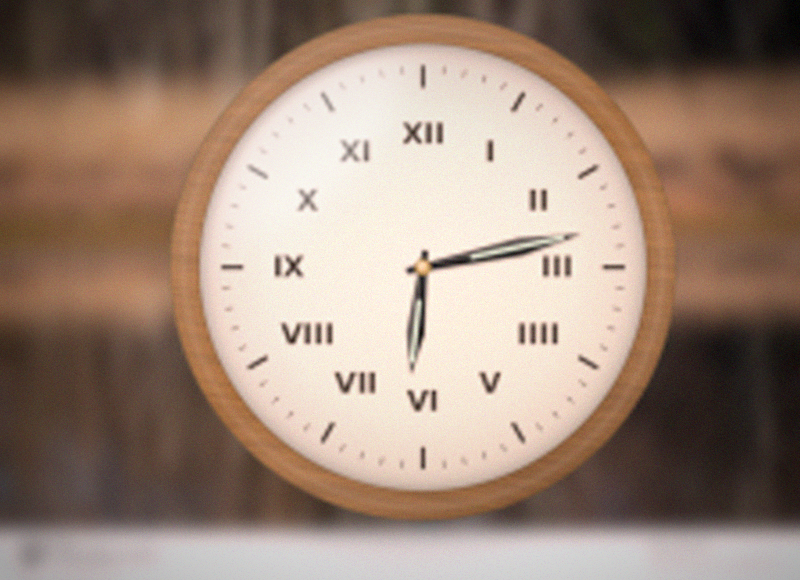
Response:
6.13
